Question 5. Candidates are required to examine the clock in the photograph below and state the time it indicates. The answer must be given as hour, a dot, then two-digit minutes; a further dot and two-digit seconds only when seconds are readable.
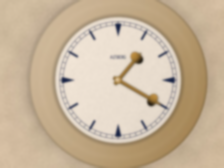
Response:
1.20
